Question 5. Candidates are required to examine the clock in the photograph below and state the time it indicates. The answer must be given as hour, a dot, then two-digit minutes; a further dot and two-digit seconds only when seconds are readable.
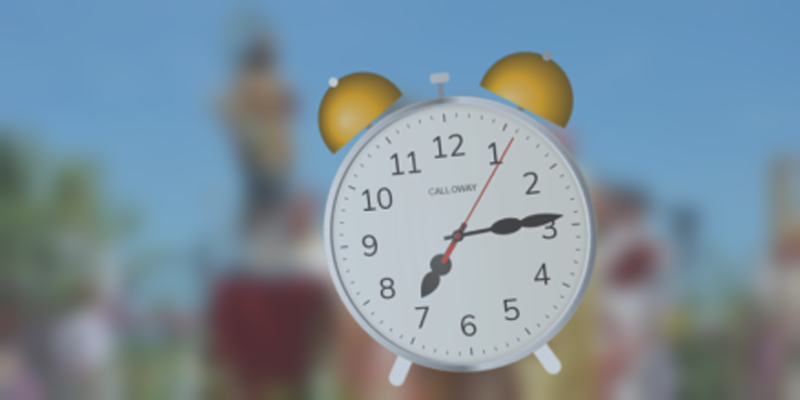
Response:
7.14.06
